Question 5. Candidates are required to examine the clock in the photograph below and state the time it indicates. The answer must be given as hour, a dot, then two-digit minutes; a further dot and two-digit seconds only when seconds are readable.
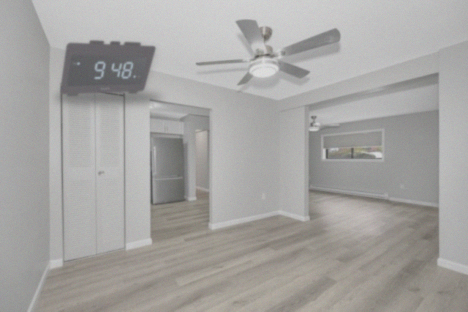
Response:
9.48
